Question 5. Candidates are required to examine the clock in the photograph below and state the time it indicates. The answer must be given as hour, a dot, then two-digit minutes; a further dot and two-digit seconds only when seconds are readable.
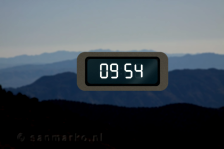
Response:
9.54
